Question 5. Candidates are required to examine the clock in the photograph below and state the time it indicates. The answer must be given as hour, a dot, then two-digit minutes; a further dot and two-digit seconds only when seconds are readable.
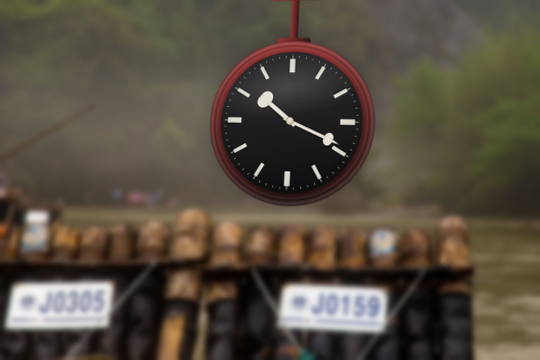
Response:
10.19
